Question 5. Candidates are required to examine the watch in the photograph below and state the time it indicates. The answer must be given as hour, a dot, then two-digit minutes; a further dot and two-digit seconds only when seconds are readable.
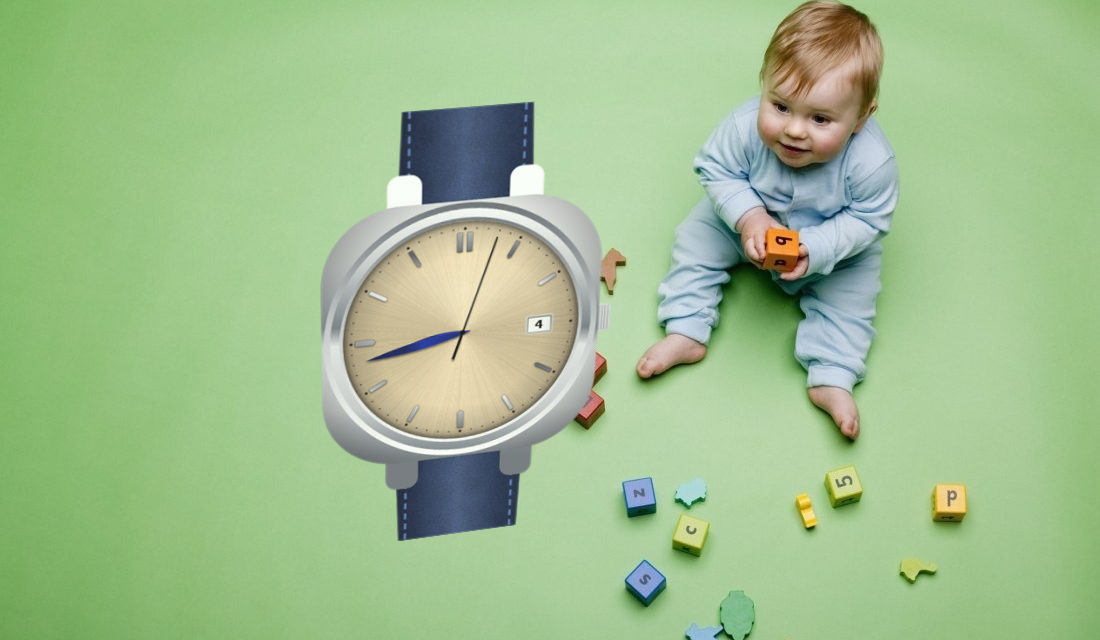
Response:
8.43.03
